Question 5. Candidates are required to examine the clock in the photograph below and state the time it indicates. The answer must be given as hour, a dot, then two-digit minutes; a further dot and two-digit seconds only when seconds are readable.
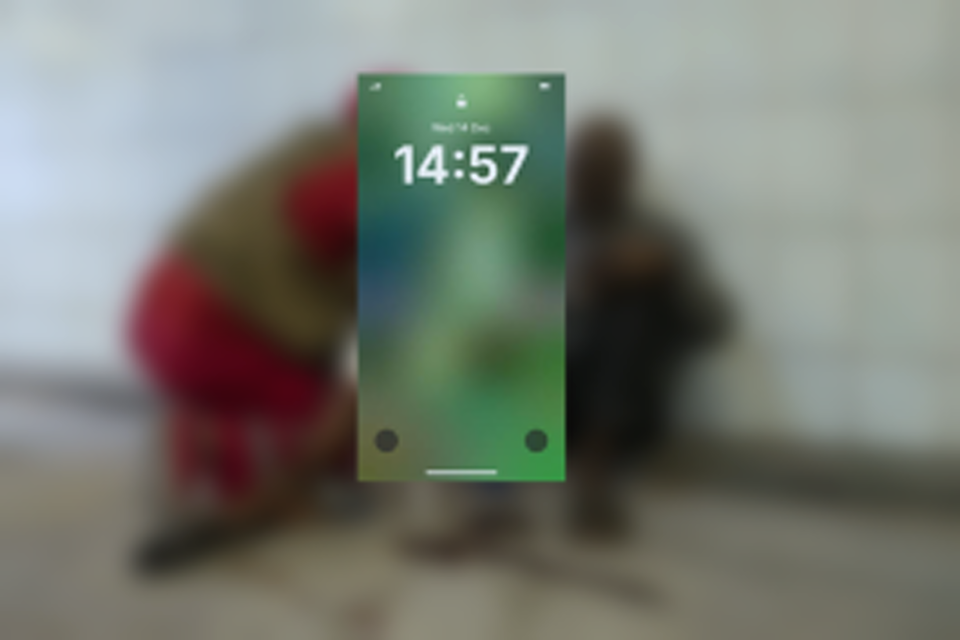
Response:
14.57
